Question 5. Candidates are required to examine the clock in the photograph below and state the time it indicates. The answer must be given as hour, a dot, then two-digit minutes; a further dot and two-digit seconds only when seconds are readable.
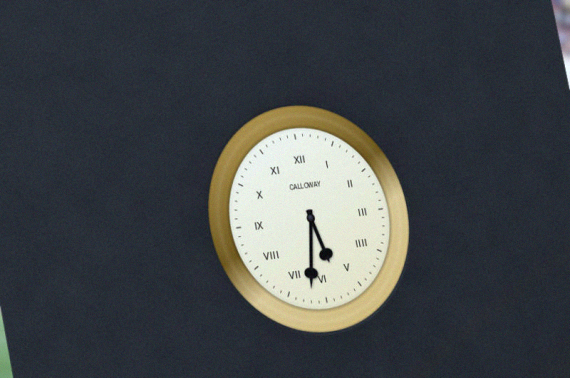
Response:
5.32
